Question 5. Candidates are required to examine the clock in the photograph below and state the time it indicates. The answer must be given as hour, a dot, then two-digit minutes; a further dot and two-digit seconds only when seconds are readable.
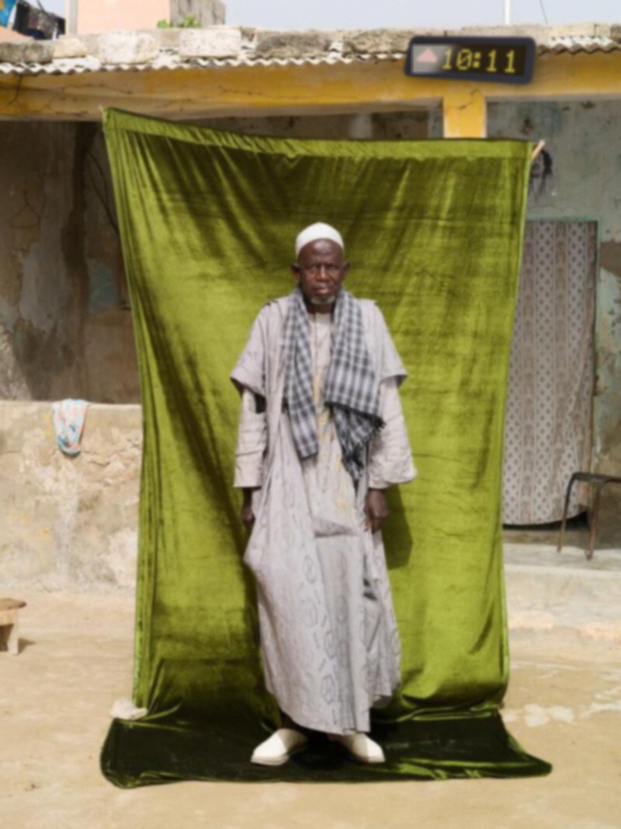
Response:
10.11
